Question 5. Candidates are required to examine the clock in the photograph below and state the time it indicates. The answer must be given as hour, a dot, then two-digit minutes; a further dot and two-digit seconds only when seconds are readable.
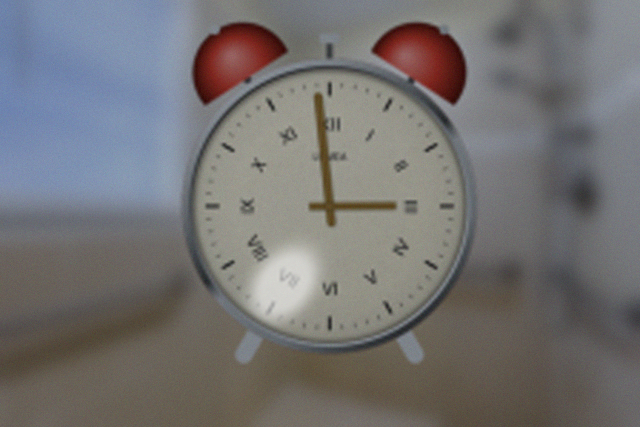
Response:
2.59
